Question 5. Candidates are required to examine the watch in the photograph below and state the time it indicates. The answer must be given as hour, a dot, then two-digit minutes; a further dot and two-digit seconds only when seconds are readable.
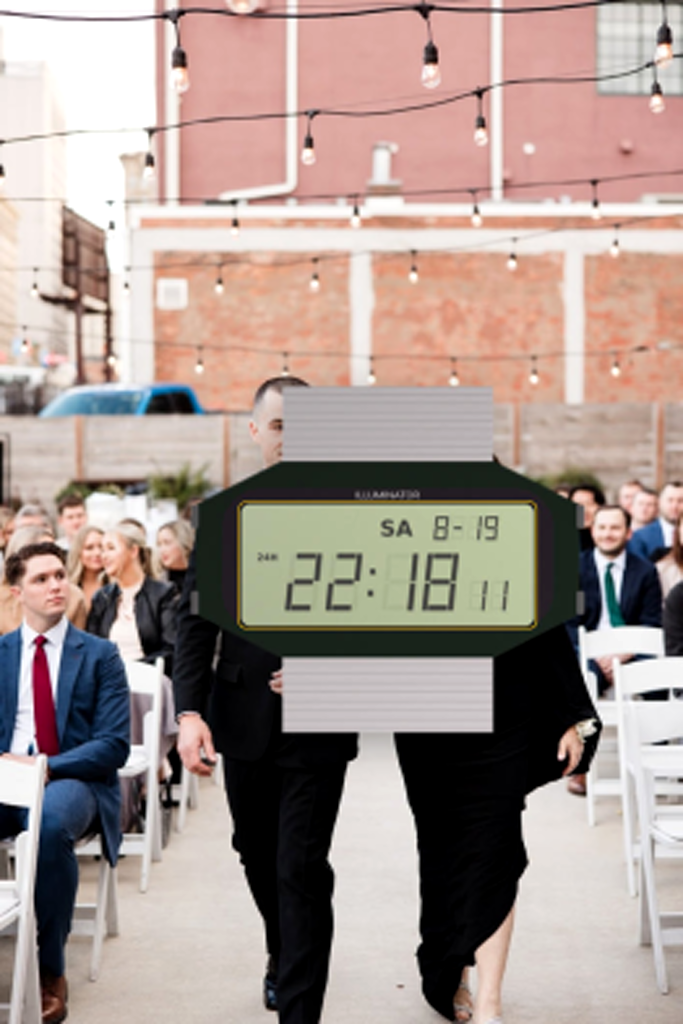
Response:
22.18.11
